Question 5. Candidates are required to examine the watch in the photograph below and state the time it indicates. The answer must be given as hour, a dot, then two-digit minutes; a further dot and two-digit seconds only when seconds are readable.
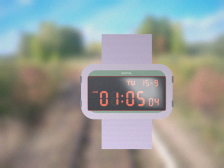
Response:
1.05.04
